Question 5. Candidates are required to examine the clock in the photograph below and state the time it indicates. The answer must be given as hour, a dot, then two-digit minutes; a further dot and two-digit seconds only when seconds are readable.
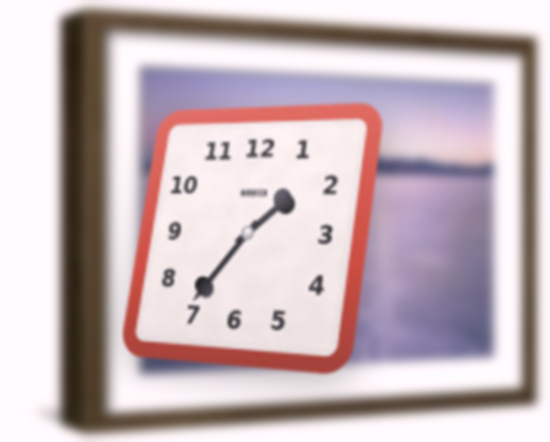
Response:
1.36
